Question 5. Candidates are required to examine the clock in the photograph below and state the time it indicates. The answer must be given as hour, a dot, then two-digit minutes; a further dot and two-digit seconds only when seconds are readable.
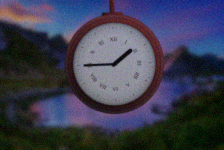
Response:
1.45
